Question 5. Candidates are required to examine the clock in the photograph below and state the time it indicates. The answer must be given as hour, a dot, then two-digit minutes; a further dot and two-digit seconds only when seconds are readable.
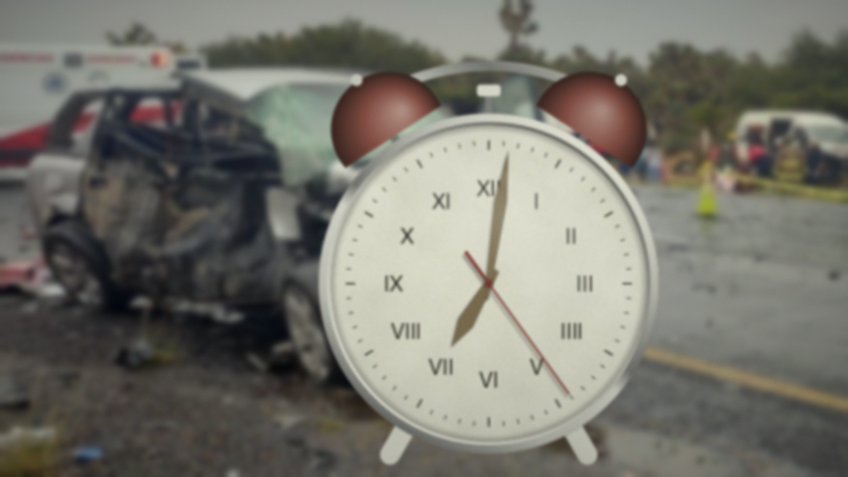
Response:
7.01.24
